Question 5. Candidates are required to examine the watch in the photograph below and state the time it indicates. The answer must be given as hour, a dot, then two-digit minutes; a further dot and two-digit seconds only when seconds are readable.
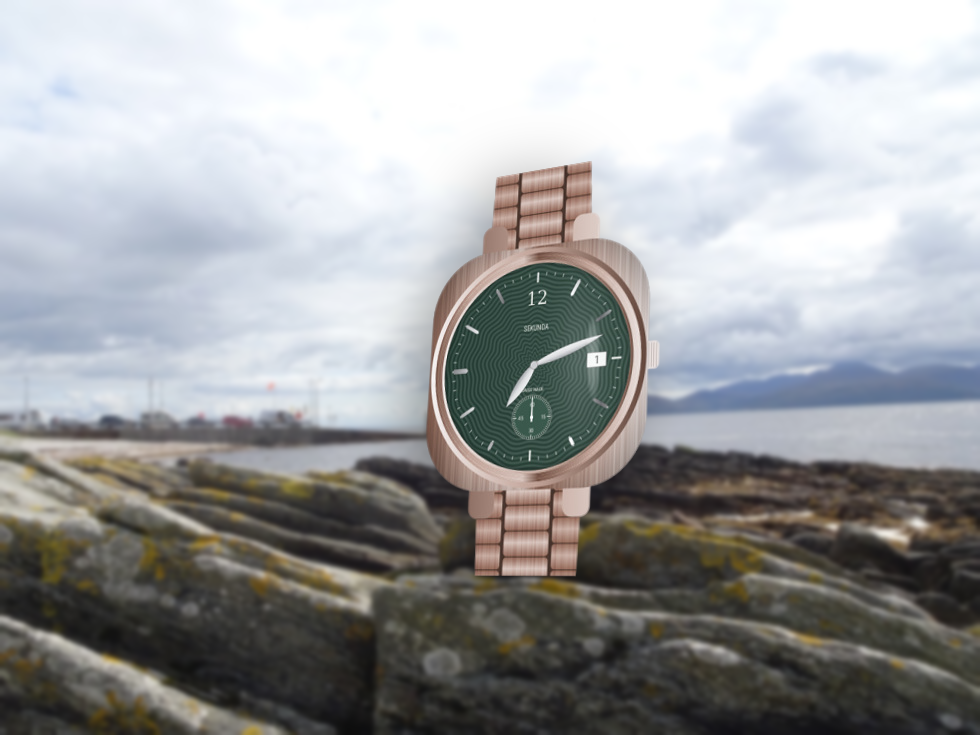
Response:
7.12
